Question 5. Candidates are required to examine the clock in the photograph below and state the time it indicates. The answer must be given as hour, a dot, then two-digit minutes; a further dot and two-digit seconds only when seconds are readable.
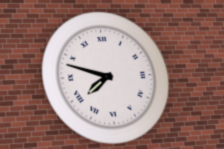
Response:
7.48
